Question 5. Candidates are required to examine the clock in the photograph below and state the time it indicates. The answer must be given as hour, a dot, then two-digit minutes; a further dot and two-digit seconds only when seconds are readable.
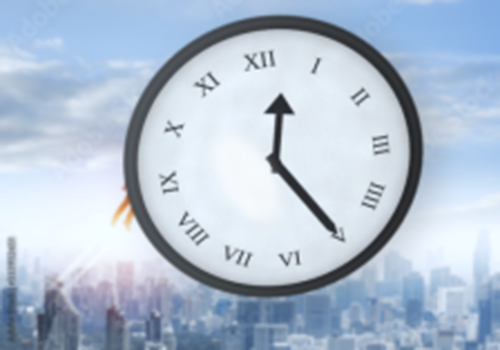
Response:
12.25
